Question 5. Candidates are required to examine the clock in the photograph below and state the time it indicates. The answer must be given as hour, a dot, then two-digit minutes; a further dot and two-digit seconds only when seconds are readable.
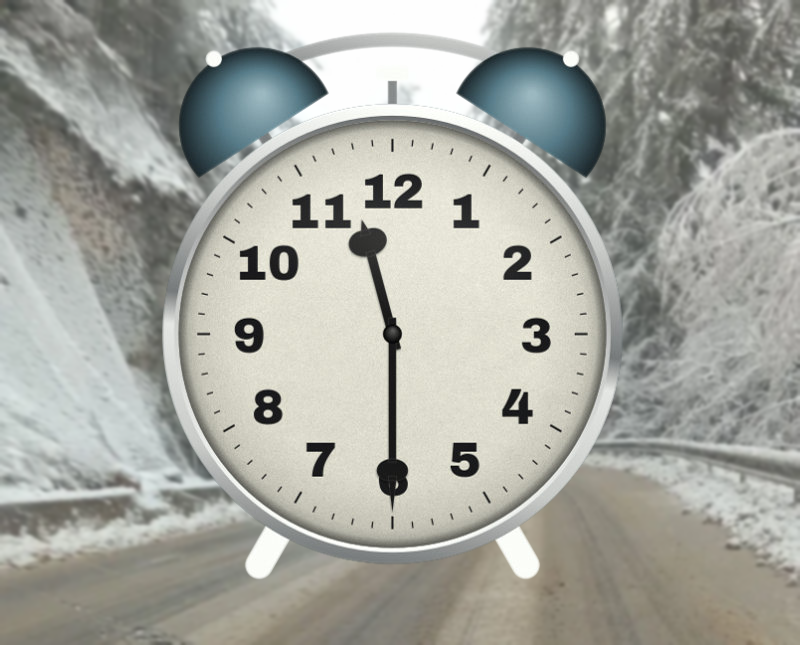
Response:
11.30
